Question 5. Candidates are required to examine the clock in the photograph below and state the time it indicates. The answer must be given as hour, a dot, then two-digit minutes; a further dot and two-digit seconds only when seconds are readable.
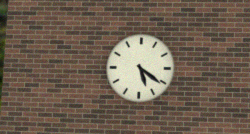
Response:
5.21
